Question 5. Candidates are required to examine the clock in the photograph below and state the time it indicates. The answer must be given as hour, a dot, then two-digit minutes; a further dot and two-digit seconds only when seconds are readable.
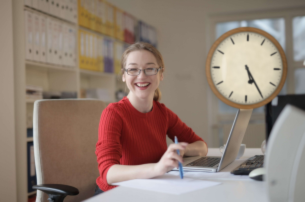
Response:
5.25
